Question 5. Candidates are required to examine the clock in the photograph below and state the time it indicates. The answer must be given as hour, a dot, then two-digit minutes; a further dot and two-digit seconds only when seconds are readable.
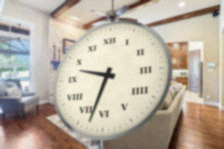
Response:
9.33
